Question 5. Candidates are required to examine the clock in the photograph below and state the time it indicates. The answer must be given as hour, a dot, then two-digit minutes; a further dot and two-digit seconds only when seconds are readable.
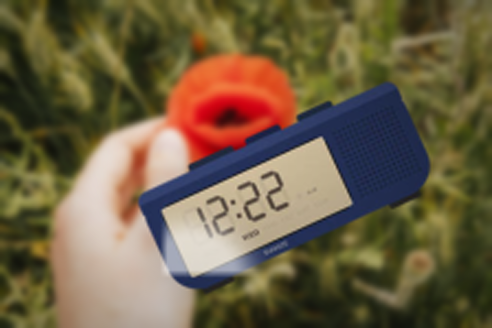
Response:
12.22
